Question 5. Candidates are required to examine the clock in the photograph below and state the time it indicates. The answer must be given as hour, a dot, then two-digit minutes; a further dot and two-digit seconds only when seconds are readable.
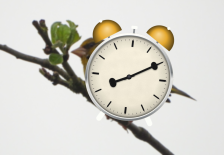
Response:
8.10
